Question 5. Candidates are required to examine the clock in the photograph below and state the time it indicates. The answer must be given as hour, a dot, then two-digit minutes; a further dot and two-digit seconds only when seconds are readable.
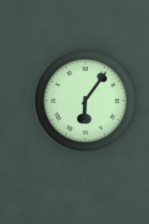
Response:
6.06
